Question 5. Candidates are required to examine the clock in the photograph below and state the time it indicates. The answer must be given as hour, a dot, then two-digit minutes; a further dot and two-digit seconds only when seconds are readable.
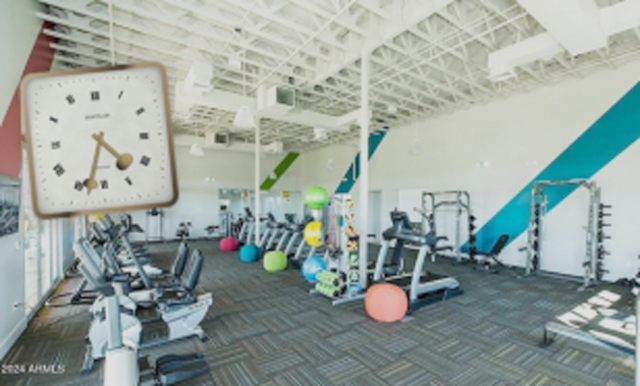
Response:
4.33
